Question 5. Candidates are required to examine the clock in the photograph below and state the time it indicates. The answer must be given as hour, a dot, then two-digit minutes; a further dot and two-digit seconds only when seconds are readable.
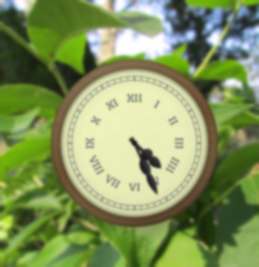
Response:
4.26
